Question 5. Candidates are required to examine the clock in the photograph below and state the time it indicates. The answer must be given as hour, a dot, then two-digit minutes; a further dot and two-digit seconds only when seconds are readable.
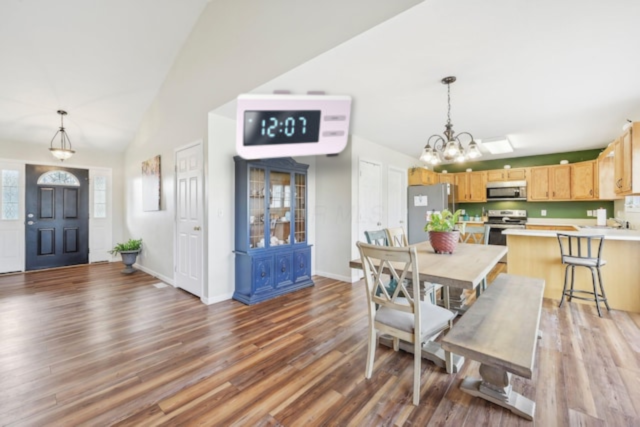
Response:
12.07
